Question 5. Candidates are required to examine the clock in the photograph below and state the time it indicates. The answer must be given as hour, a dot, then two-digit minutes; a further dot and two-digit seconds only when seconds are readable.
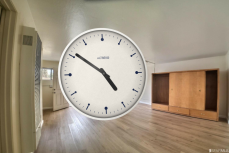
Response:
4.51
